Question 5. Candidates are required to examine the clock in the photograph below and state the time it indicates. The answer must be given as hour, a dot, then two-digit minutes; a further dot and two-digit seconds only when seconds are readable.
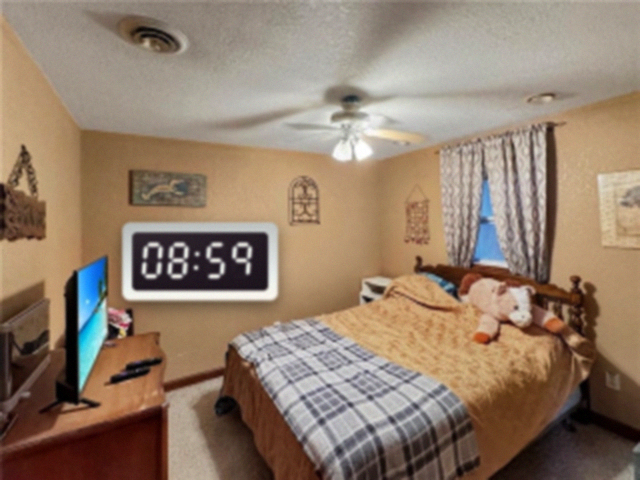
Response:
8.59
